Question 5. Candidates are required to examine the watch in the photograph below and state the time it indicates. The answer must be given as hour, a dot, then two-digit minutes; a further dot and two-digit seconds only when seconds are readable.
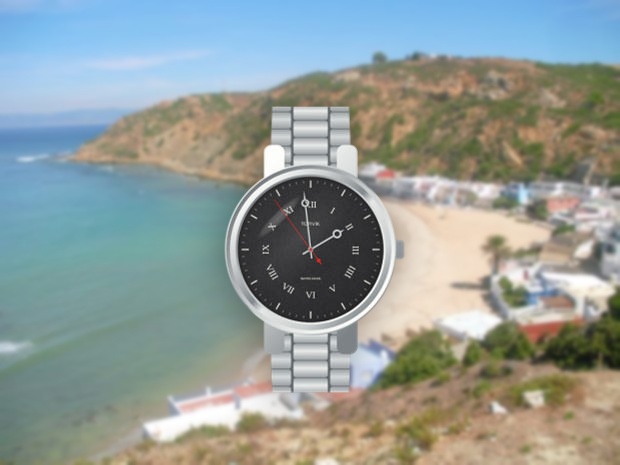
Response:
1.58.54
